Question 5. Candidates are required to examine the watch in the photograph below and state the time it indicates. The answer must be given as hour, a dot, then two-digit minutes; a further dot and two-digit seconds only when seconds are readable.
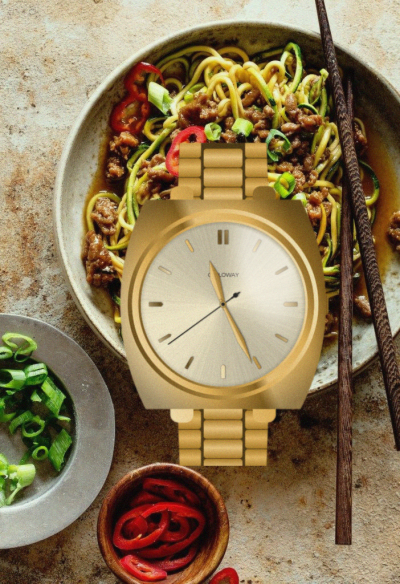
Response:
11.25.39
